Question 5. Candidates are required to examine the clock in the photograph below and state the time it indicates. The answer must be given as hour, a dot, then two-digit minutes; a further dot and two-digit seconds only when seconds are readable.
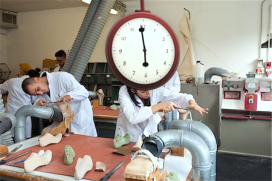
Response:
5.59
